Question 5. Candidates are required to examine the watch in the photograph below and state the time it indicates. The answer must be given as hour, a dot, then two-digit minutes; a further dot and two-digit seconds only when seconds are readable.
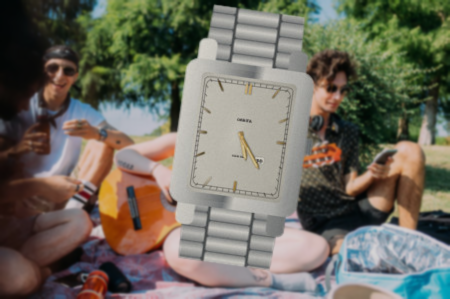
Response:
5.24
